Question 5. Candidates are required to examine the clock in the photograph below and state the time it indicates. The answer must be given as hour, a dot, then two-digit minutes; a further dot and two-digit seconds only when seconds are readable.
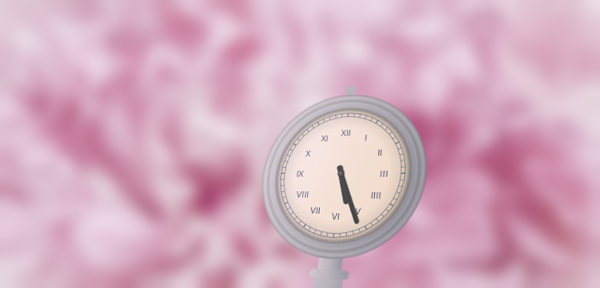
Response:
5.26
